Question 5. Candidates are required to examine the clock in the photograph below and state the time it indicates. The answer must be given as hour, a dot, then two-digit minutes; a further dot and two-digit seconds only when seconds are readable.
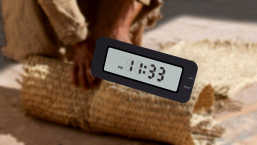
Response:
11.33
